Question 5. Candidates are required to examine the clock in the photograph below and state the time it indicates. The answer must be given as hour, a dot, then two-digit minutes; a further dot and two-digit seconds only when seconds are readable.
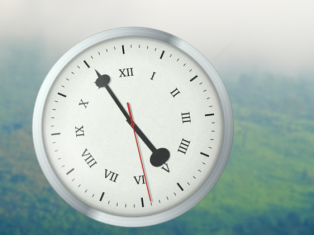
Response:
4.55.29
